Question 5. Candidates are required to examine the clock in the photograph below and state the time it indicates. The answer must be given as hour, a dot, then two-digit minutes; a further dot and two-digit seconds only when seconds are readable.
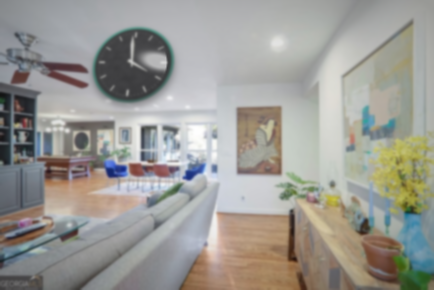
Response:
3.59
